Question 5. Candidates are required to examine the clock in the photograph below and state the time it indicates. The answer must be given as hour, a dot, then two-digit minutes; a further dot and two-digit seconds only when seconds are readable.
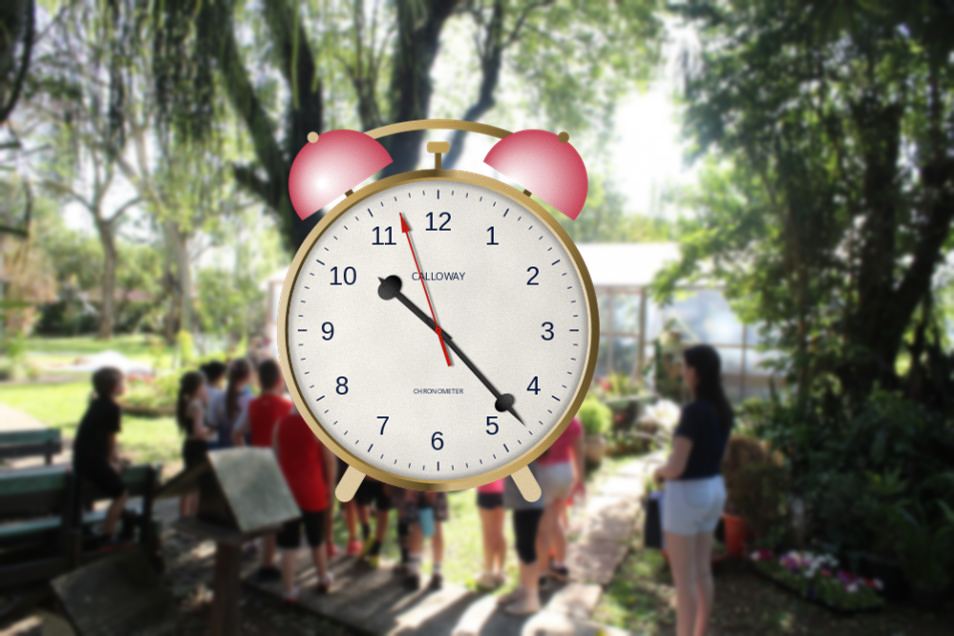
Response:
10.22.57
